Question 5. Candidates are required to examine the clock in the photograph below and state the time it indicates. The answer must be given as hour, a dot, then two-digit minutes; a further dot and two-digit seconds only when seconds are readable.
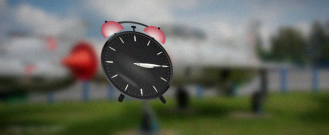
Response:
3.15
